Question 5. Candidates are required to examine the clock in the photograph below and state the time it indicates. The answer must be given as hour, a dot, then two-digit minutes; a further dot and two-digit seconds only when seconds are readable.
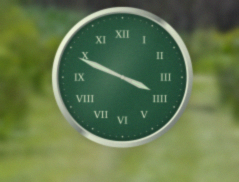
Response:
3.49
